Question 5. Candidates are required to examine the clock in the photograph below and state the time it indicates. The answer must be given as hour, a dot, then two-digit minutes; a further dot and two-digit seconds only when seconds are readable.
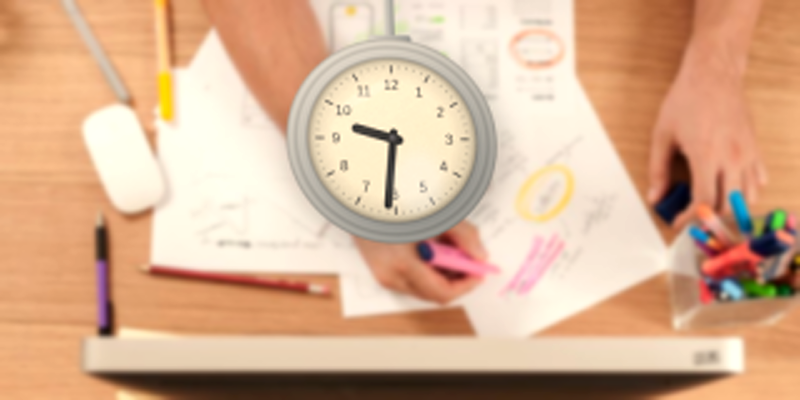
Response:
9.31
